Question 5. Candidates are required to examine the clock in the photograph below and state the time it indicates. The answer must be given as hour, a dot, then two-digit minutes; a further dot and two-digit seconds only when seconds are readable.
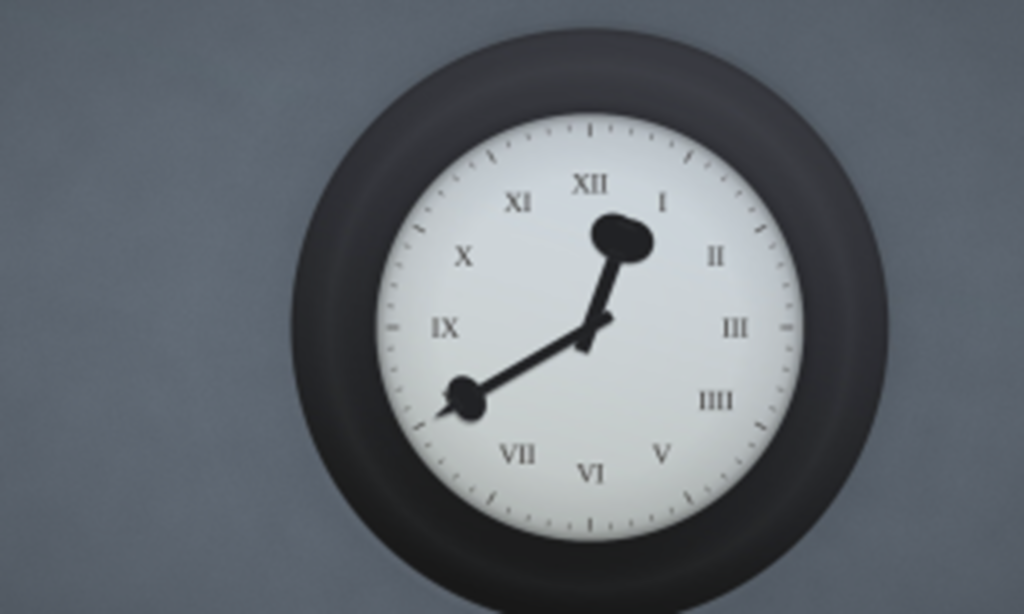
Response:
12.40
